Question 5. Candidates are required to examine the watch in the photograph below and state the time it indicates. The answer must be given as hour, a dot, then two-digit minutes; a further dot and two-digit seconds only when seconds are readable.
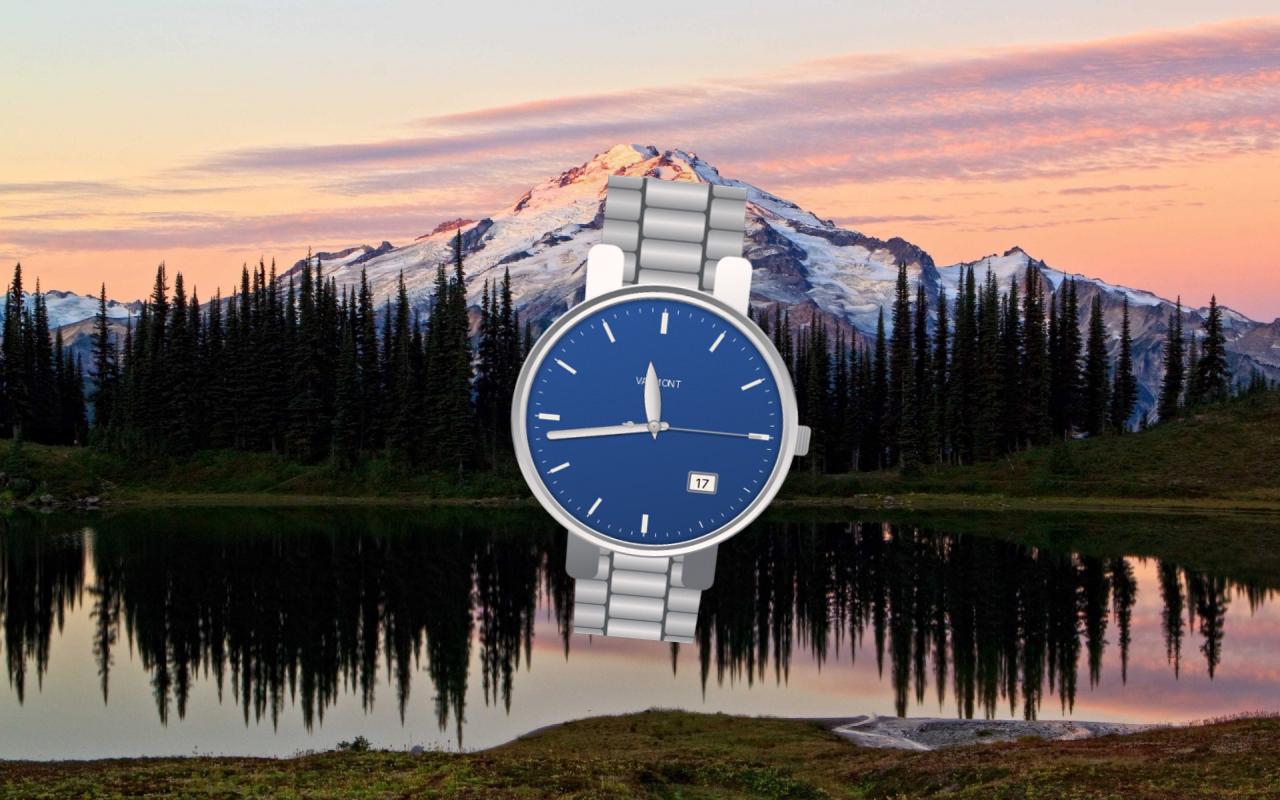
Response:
11.43.15
